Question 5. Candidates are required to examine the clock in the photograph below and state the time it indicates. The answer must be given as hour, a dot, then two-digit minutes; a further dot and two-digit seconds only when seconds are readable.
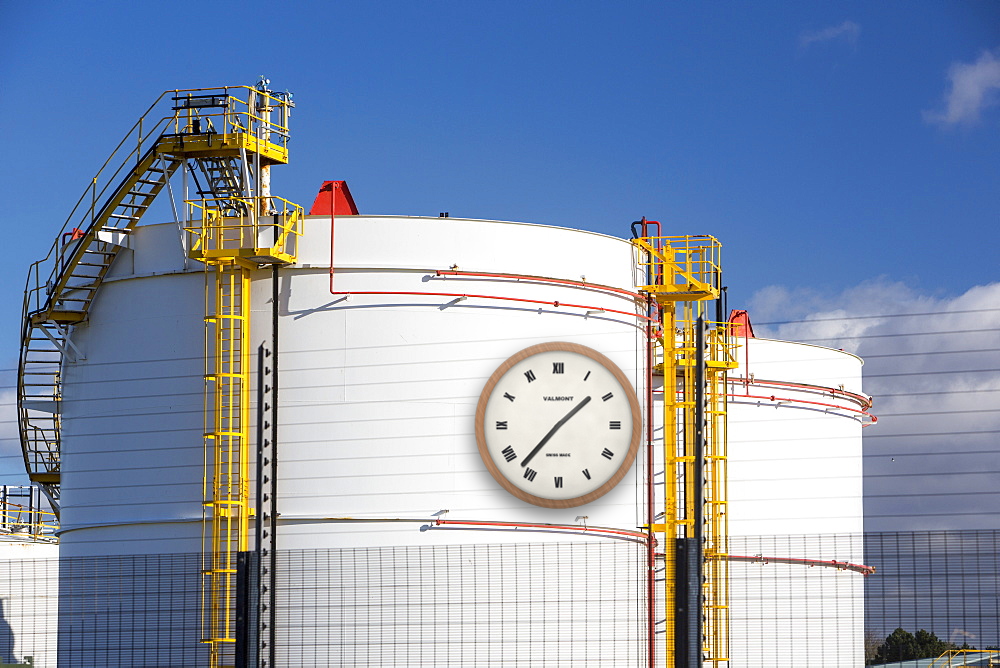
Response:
1.37
